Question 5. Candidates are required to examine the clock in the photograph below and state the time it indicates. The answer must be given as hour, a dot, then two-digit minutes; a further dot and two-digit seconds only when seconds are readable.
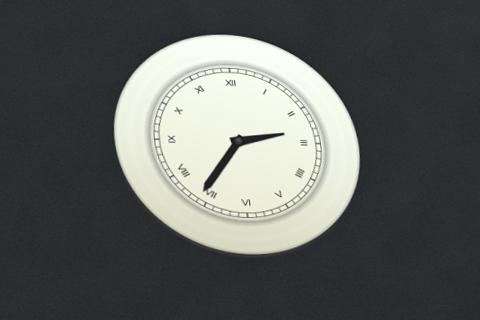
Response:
2.36
